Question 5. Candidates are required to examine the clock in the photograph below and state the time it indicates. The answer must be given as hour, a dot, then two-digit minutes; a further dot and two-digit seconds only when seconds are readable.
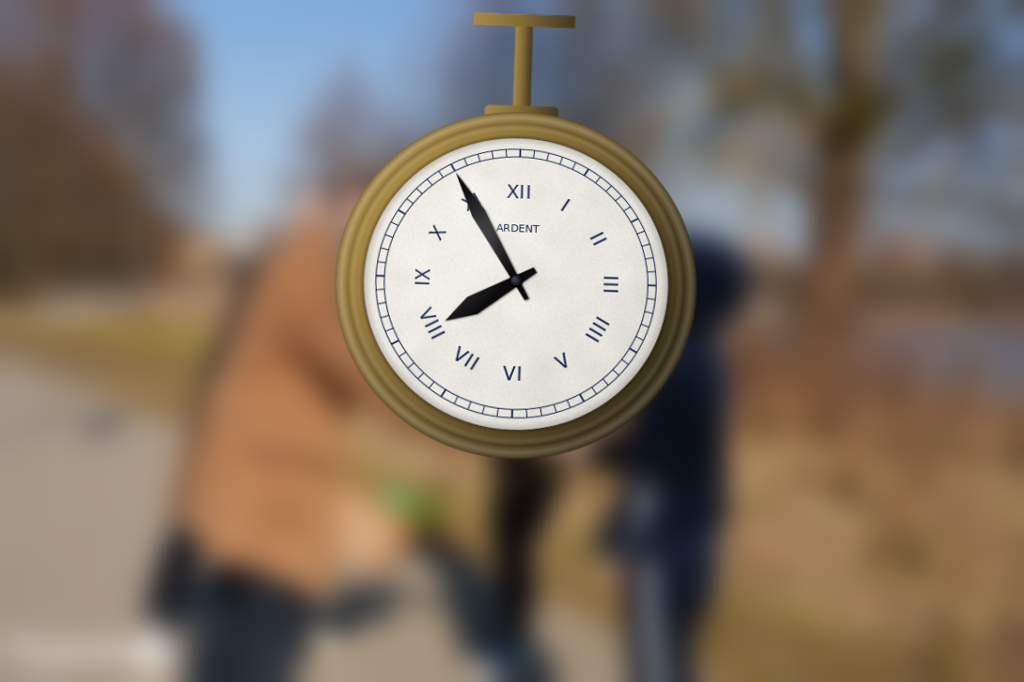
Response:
7.55
